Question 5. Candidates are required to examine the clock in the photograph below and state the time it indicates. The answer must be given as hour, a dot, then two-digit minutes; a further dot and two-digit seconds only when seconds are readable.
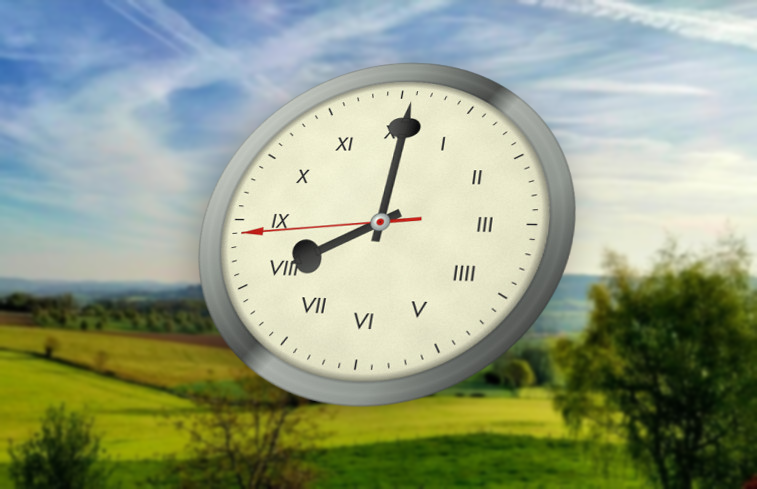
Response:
8.00.44
